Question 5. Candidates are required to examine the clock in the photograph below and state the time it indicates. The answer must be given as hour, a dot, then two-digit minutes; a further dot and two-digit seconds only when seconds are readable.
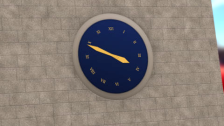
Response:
3.49
